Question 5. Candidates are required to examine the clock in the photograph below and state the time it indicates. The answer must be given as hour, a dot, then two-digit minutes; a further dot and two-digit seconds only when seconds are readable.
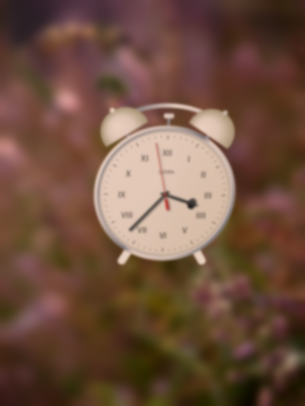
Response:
3.36.58
